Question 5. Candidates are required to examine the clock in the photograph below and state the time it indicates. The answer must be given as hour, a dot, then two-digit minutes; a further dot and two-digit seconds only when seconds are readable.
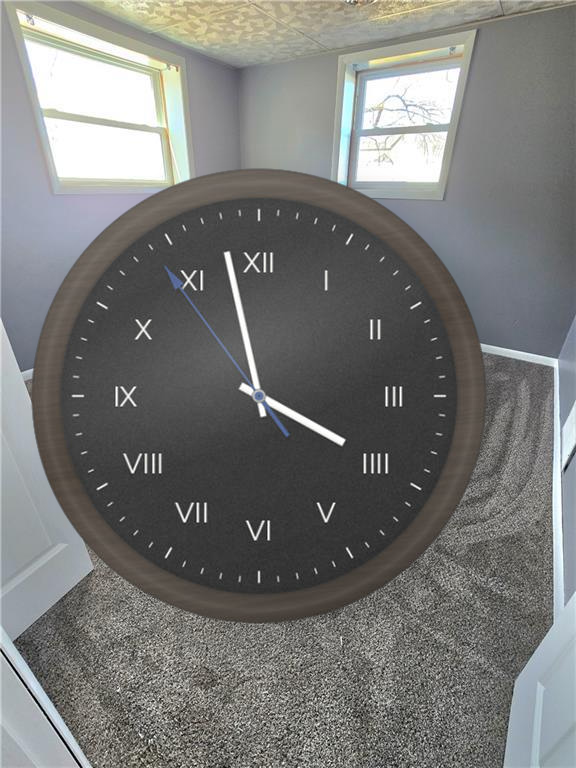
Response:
3.57.54
